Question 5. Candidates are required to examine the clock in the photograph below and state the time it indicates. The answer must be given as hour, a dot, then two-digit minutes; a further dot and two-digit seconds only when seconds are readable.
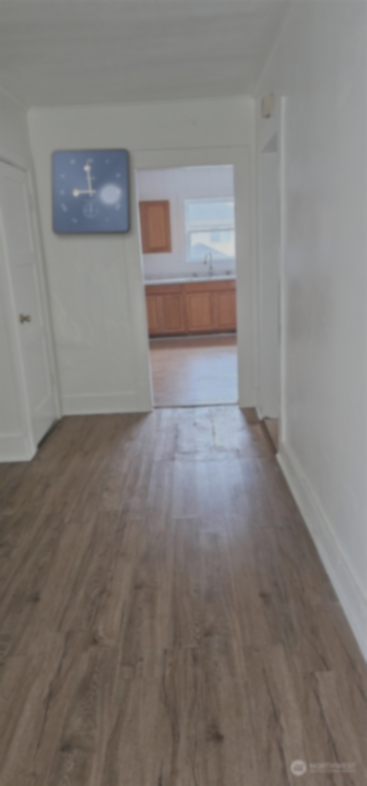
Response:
8.59
